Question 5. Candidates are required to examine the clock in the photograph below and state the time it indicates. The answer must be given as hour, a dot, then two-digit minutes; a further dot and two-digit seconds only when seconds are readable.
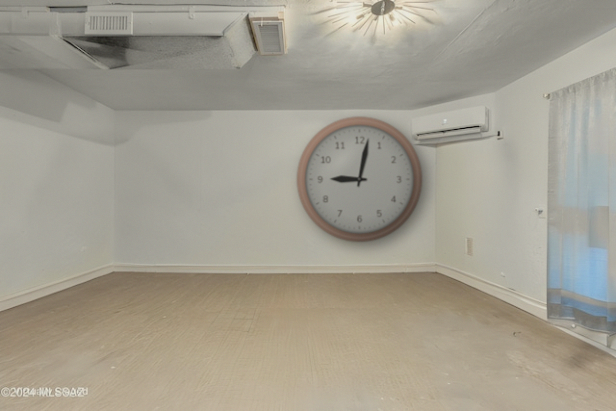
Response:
9.02
